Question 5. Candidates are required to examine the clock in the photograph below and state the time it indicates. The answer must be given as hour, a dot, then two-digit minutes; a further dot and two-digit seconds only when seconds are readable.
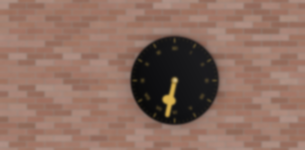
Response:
6.32
